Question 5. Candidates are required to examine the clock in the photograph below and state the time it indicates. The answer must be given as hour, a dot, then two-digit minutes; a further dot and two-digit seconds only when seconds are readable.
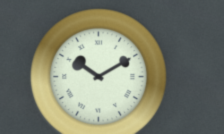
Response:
10.10
